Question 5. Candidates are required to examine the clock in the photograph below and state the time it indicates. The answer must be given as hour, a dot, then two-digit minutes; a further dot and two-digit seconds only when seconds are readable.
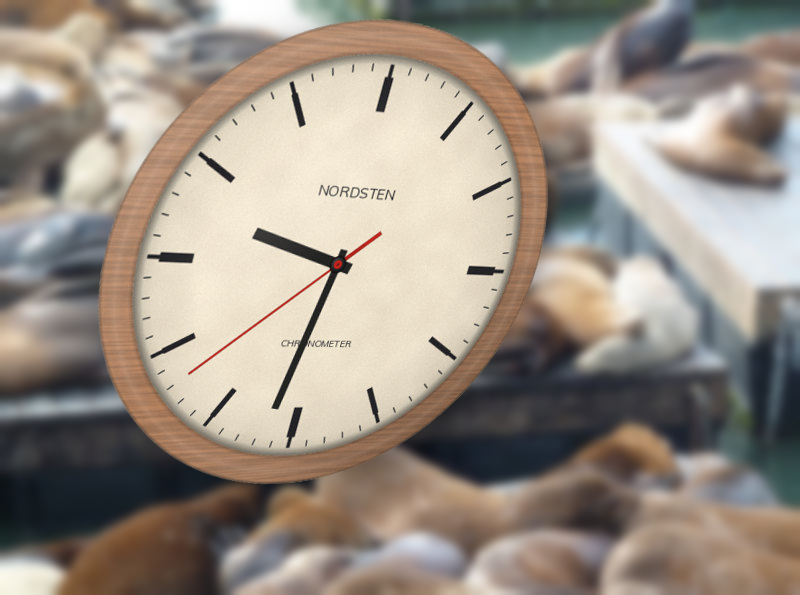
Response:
9.31.38
